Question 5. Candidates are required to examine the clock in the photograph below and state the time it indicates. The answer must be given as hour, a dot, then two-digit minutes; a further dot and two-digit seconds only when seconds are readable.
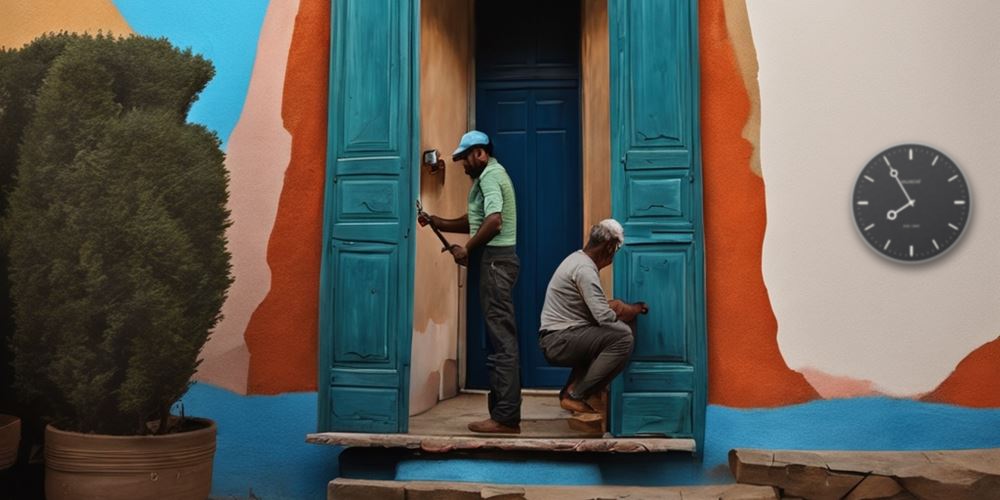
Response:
7.55
